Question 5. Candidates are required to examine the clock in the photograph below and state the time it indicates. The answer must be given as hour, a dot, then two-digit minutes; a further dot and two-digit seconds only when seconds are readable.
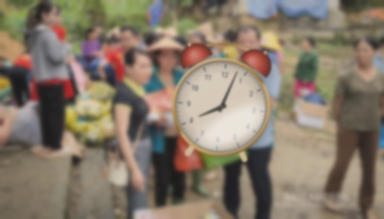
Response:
8.03
